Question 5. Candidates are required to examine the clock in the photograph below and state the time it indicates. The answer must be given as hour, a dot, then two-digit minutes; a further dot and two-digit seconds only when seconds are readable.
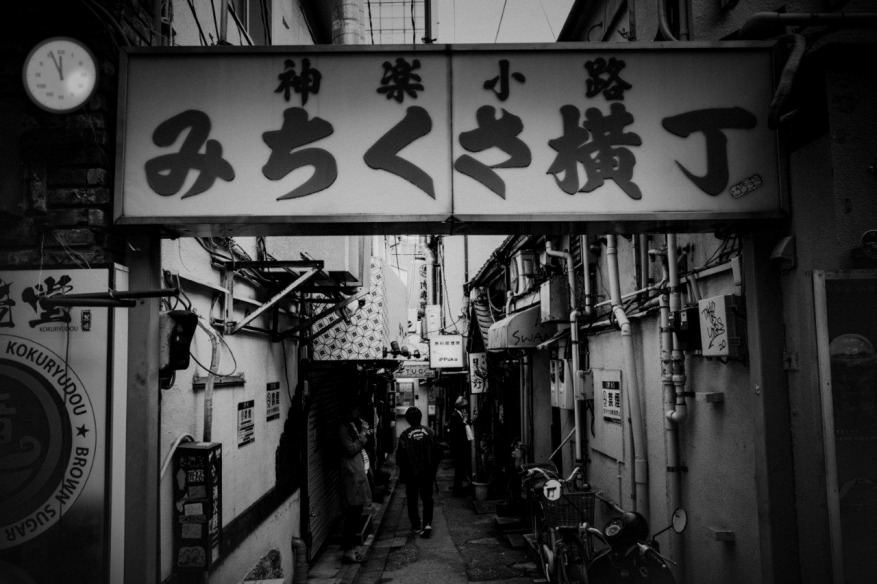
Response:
11.56
